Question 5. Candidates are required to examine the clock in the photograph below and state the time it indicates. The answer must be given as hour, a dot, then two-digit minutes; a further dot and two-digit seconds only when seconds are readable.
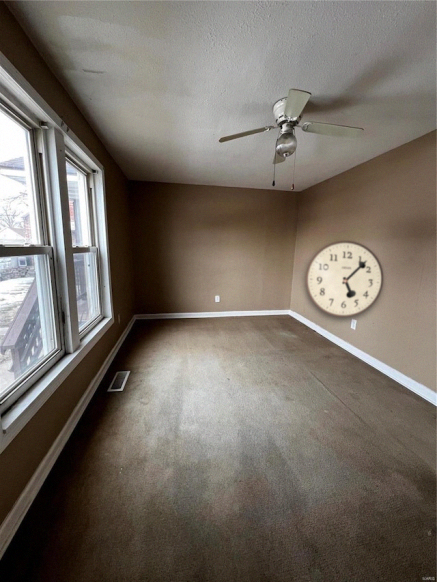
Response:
5.07
